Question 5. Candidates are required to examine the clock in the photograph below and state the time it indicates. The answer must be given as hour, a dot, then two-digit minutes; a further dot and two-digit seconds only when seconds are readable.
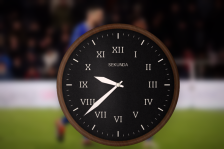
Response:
9.38
